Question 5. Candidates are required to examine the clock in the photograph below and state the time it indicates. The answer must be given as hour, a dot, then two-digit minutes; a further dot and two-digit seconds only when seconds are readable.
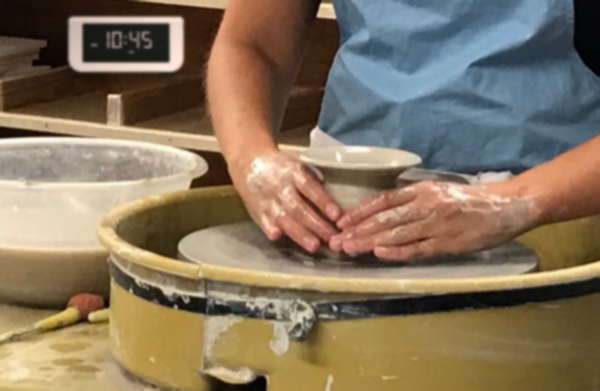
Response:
10.45
